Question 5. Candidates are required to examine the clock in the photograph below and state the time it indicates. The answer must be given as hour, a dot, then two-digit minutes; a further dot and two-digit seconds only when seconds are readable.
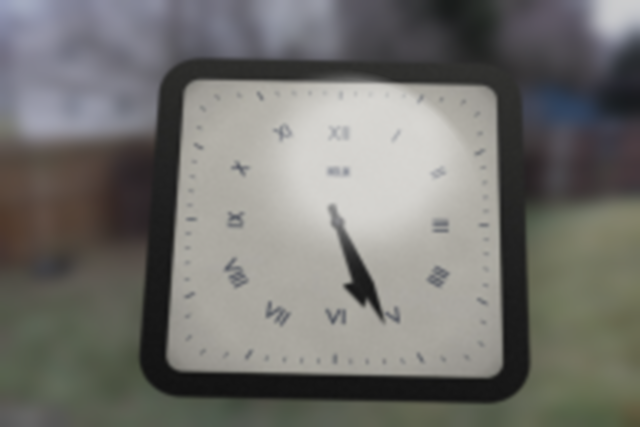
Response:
5.26
